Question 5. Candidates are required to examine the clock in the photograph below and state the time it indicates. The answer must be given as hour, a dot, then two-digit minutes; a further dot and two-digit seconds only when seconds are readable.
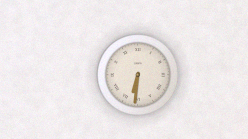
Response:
6.31
